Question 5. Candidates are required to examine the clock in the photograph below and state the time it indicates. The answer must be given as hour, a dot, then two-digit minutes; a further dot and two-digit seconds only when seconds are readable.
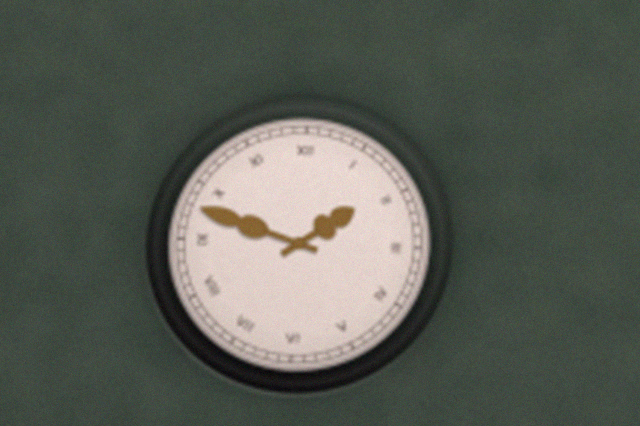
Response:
1.48
